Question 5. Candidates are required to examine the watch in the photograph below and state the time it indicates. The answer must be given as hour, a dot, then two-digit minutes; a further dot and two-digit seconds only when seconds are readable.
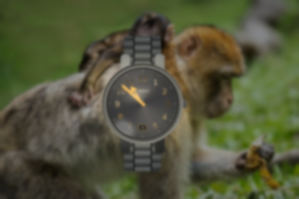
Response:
10.52
